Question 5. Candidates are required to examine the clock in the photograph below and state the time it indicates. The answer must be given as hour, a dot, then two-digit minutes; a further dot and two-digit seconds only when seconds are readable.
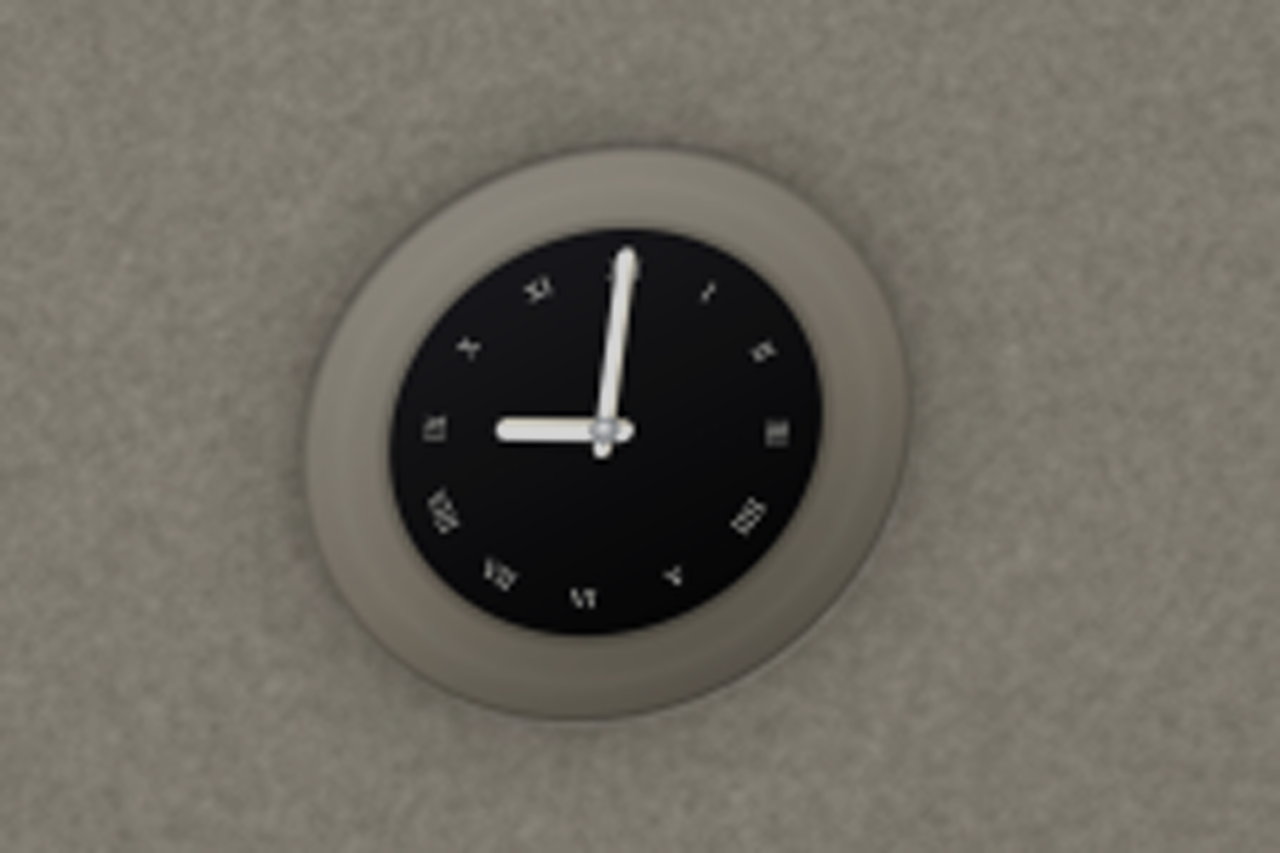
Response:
9.00
